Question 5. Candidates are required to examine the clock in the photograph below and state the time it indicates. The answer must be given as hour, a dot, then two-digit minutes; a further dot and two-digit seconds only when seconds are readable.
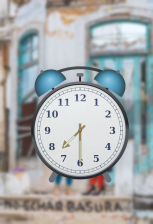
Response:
7.30
